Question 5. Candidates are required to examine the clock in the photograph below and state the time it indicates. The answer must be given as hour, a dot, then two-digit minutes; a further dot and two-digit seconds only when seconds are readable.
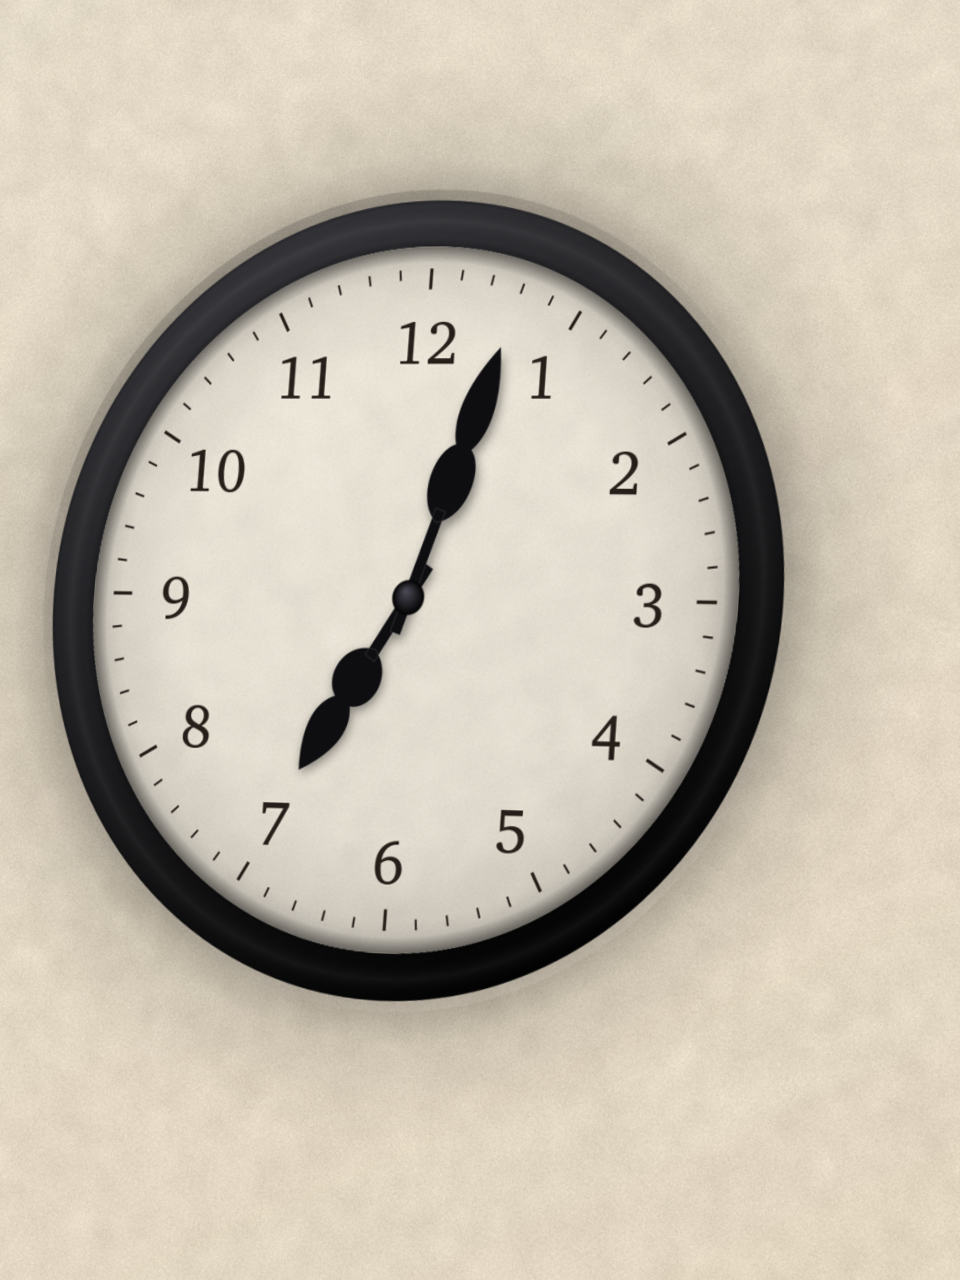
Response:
7.03
